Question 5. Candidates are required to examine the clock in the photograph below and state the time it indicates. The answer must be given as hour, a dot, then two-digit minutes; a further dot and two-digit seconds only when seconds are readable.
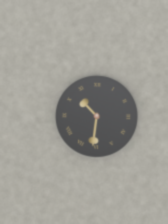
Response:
10.31
